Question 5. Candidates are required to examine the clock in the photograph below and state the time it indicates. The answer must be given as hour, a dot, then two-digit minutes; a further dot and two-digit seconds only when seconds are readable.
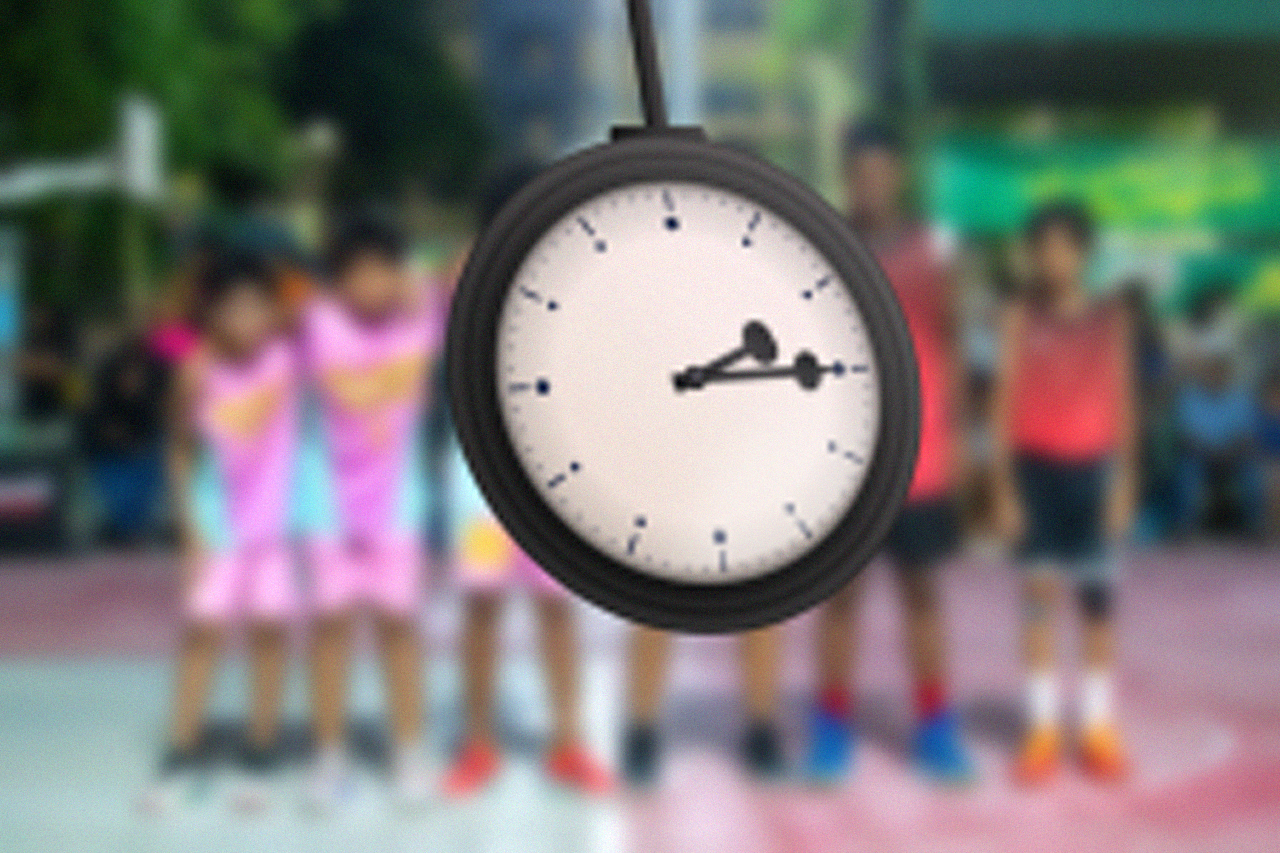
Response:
2.15
